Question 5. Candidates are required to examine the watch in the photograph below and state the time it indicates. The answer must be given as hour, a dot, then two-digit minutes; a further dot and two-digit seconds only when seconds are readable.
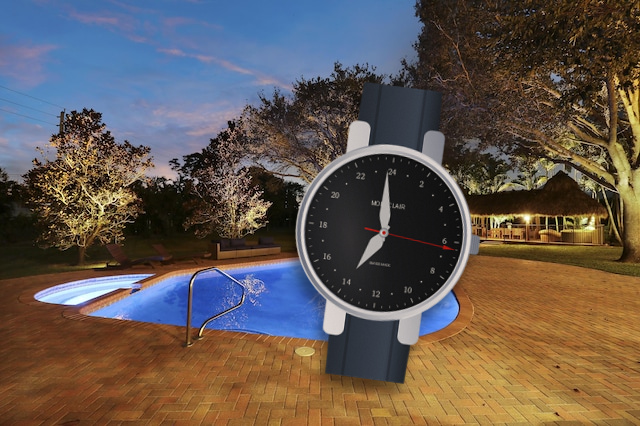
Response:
13.59.16
